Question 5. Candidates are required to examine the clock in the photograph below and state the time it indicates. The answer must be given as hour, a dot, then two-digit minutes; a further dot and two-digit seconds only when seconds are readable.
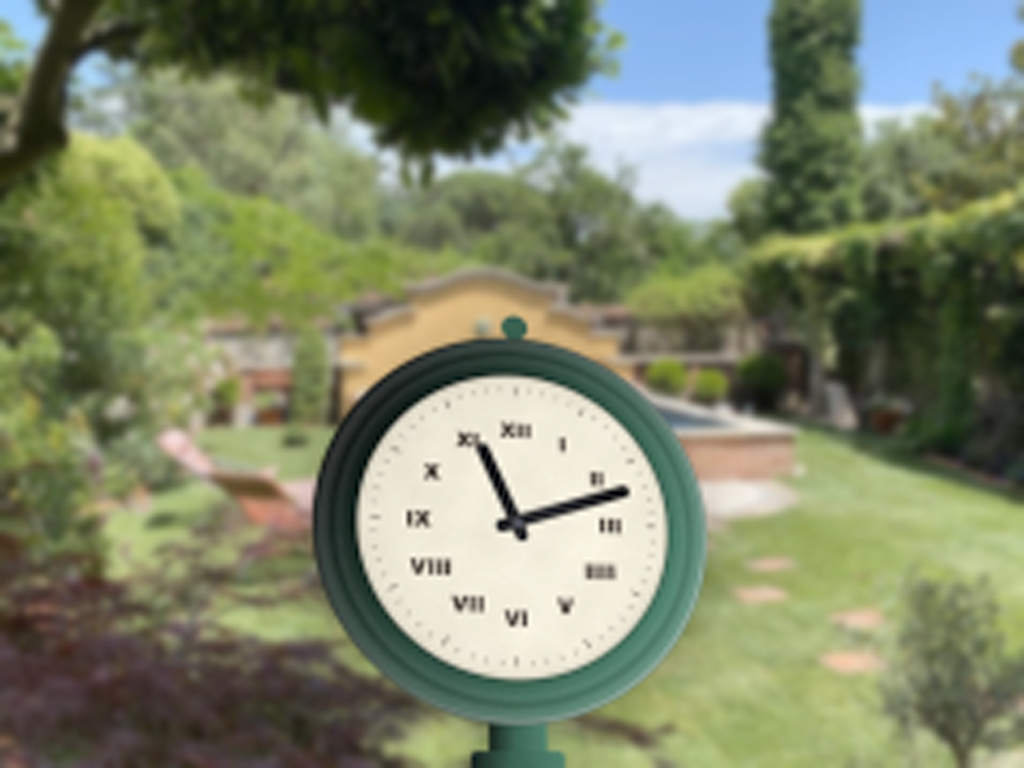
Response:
11.12
